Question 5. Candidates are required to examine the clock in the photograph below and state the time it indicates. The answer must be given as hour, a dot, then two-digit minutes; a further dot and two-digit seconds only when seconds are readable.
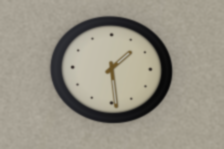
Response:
1.29
